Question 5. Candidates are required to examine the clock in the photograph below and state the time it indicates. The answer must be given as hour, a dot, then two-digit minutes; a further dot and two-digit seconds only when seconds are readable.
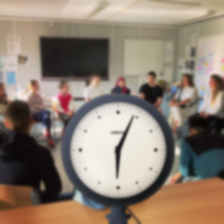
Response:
6.04
